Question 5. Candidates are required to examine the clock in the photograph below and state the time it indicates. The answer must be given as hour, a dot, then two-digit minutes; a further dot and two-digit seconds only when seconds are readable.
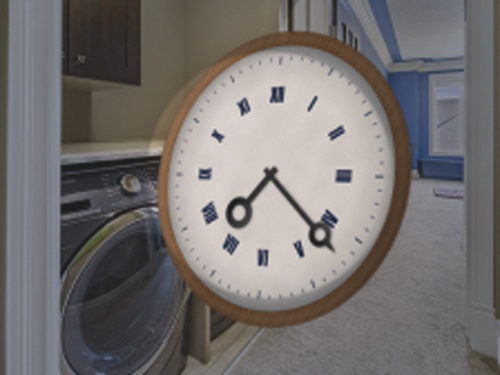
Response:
7.22
